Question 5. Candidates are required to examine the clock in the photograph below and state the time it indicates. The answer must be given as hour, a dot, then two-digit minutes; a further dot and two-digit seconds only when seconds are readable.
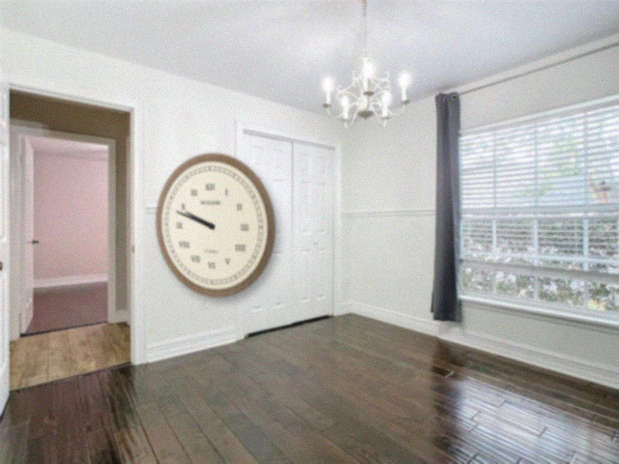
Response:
9.48
